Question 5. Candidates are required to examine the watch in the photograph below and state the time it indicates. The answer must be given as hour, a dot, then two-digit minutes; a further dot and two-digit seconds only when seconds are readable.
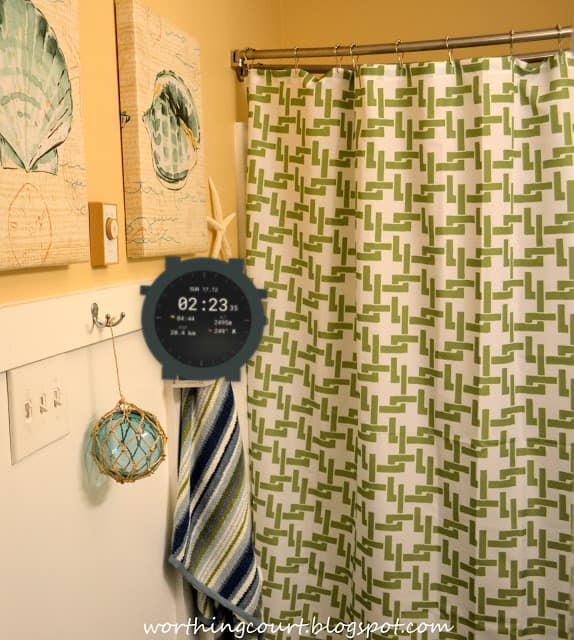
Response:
2.23
